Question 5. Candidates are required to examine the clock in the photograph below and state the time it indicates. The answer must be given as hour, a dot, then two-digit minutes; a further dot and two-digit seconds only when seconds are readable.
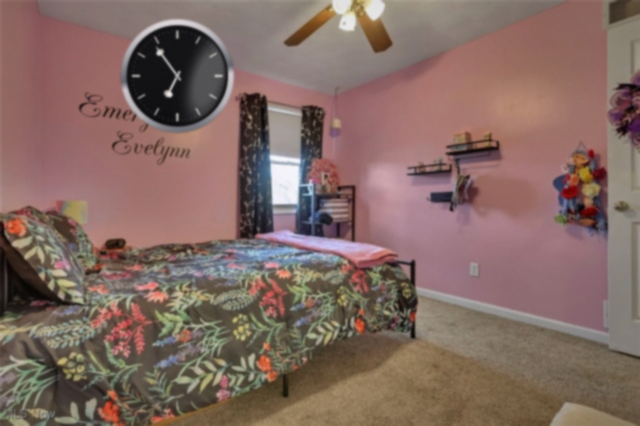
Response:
6.54
